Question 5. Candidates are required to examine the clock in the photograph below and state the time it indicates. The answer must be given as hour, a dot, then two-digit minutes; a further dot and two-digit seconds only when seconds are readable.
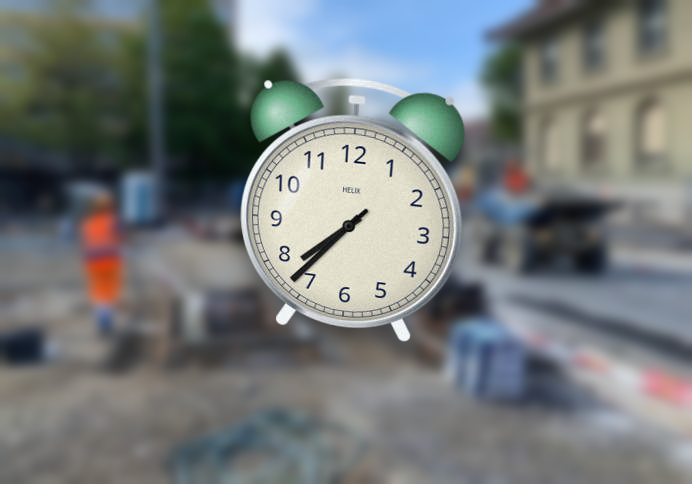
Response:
7.36.37
